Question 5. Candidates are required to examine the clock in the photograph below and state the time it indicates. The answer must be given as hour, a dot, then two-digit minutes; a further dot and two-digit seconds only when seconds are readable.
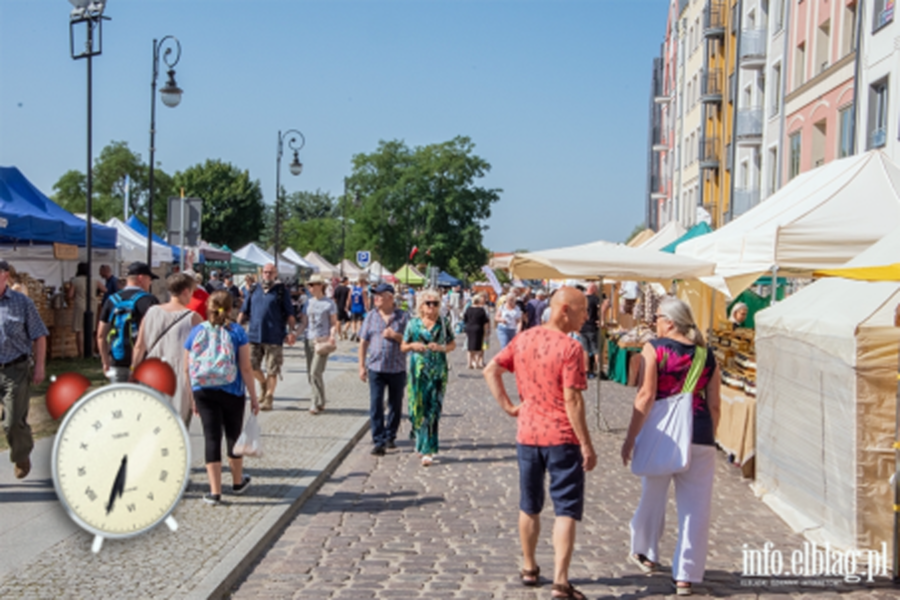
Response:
6.35
